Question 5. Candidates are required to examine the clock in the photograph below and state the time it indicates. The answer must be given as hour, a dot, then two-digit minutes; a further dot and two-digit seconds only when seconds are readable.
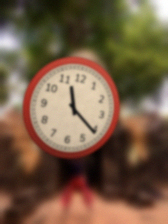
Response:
11.21
